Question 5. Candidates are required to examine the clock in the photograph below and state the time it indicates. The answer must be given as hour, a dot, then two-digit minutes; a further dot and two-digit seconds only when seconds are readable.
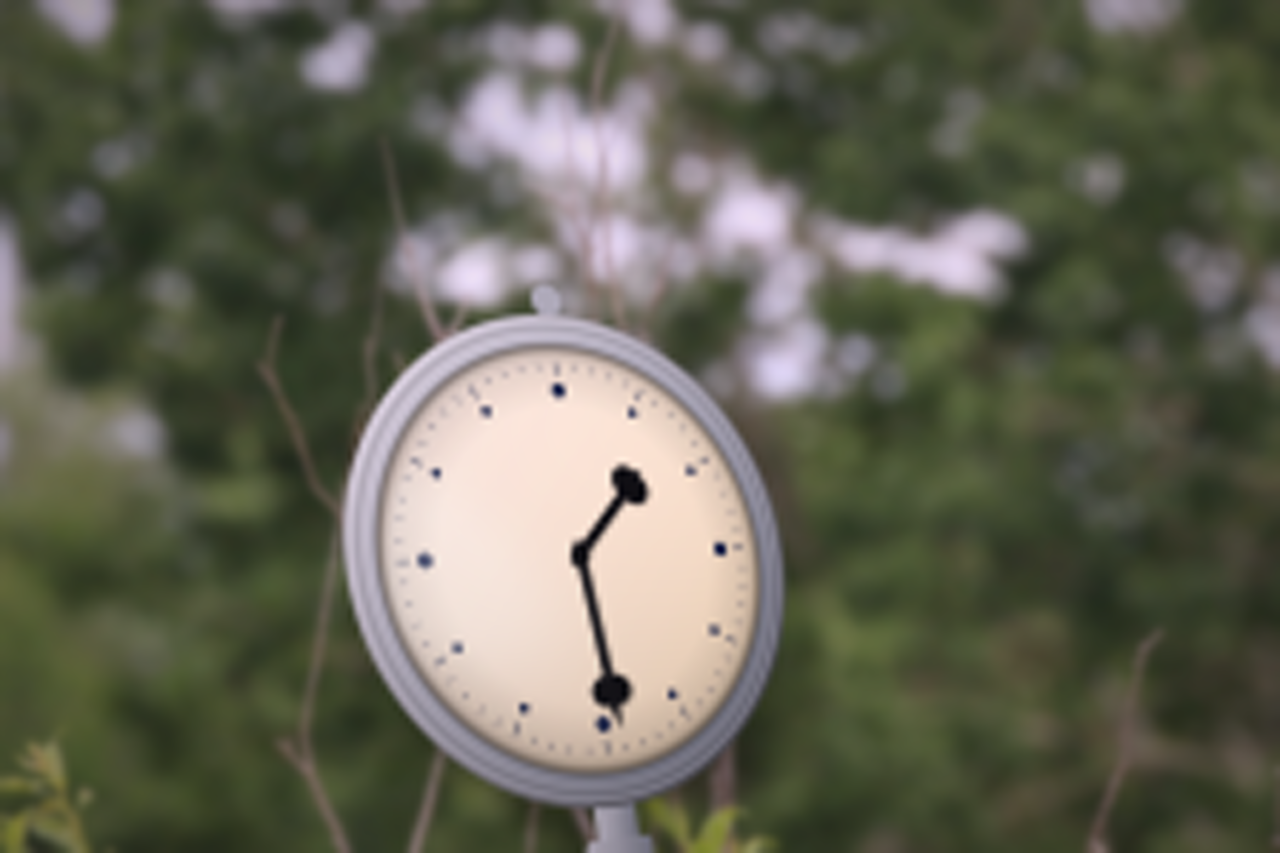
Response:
1.29
